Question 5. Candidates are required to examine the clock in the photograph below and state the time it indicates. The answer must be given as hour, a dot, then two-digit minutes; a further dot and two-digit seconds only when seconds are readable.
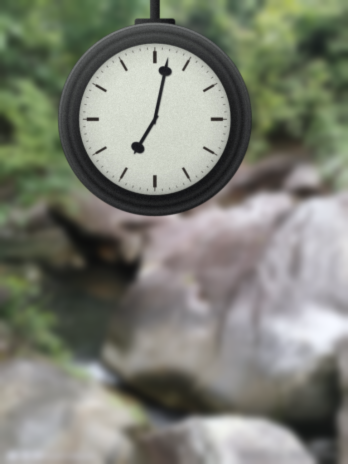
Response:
7.02
